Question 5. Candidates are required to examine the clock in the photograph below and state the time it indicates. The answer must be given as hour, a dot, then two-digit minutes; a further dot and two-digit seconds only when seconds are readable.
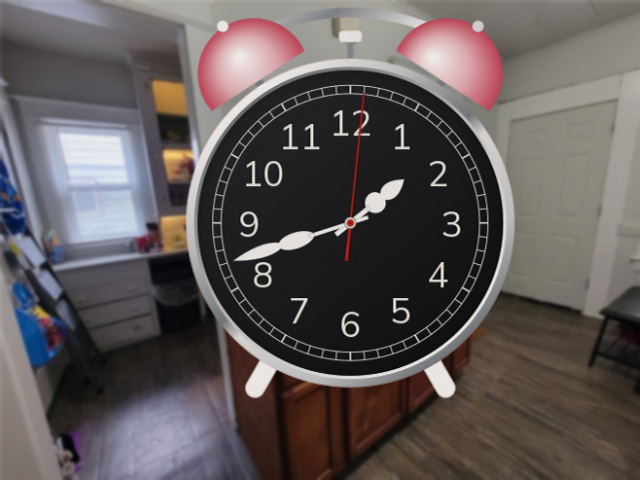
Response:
1.42.01
